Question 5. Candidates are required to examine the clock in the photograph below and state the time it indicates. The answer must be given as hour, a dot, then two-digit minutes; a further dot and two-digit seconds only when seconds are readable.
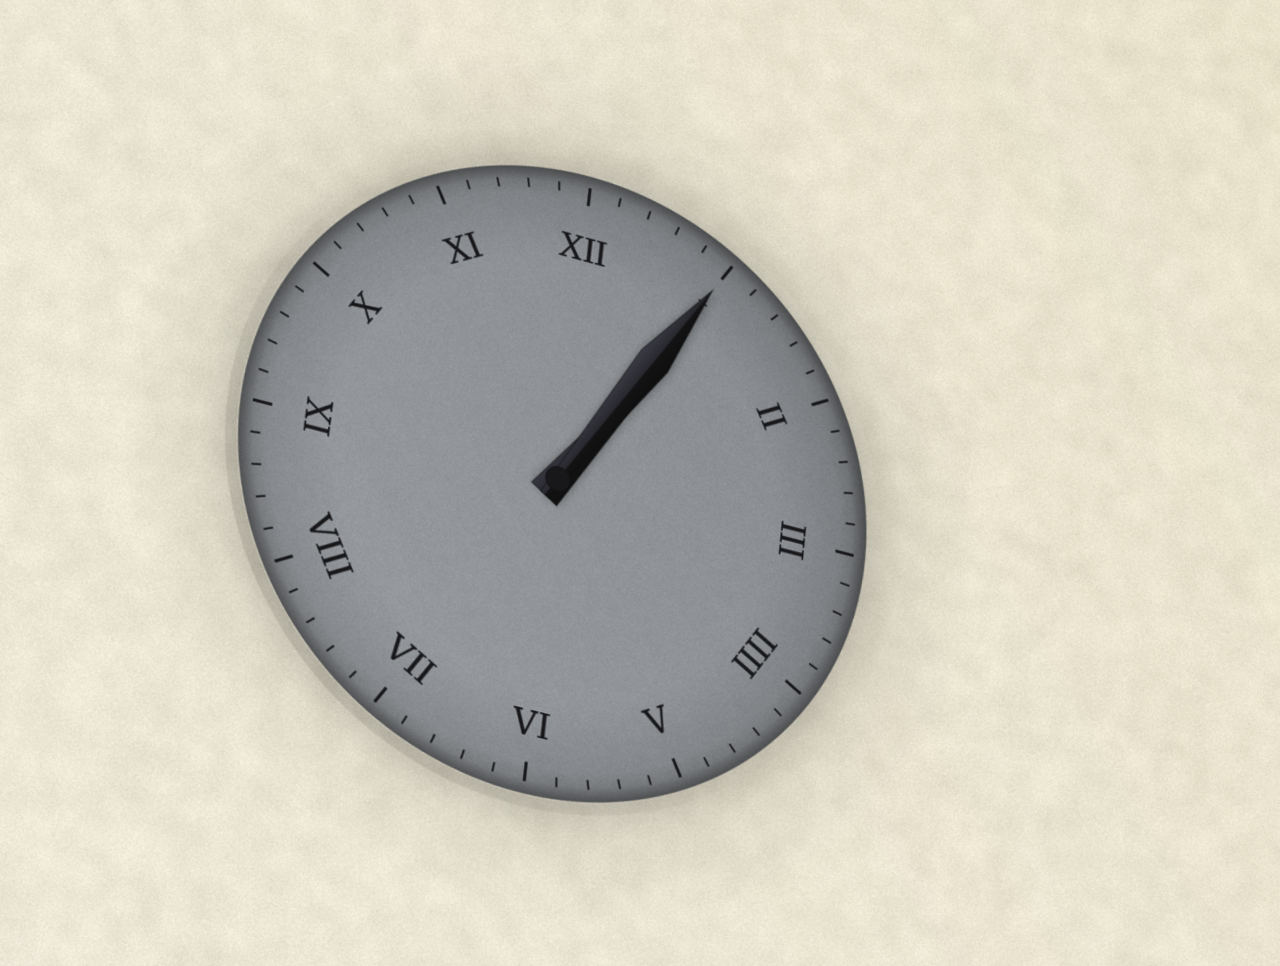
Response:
1.05
